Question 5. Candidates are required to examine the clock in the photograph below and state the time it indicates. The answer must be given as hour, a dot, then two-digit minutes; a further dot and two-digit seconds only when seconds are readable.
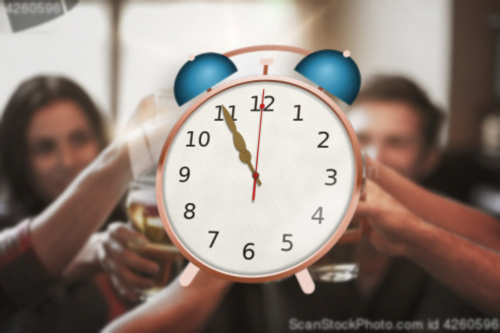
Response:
10.55.00
